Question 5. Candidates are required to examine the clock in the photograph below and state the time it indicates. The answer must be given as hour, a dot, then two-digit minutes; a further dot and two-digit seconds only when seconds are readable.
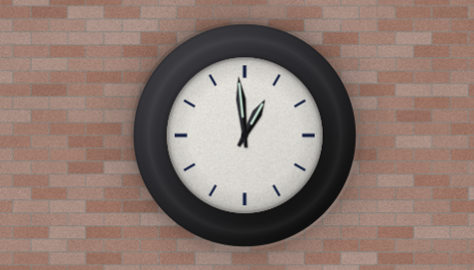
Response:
12.59
